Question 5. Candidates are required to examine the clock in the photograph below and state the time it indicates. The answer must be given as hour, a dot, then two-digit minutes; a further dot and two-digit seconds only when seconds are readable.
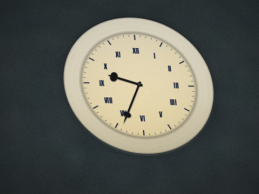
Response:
9.34
